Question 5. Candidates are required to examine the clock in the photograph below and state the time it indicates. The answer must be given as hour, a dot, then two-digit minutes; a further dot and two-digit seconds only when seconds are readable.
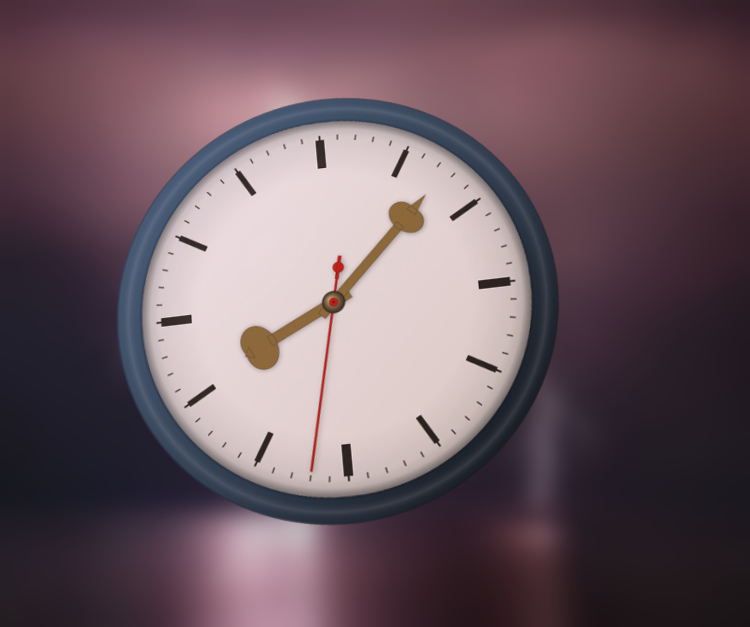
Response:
8.07.32
